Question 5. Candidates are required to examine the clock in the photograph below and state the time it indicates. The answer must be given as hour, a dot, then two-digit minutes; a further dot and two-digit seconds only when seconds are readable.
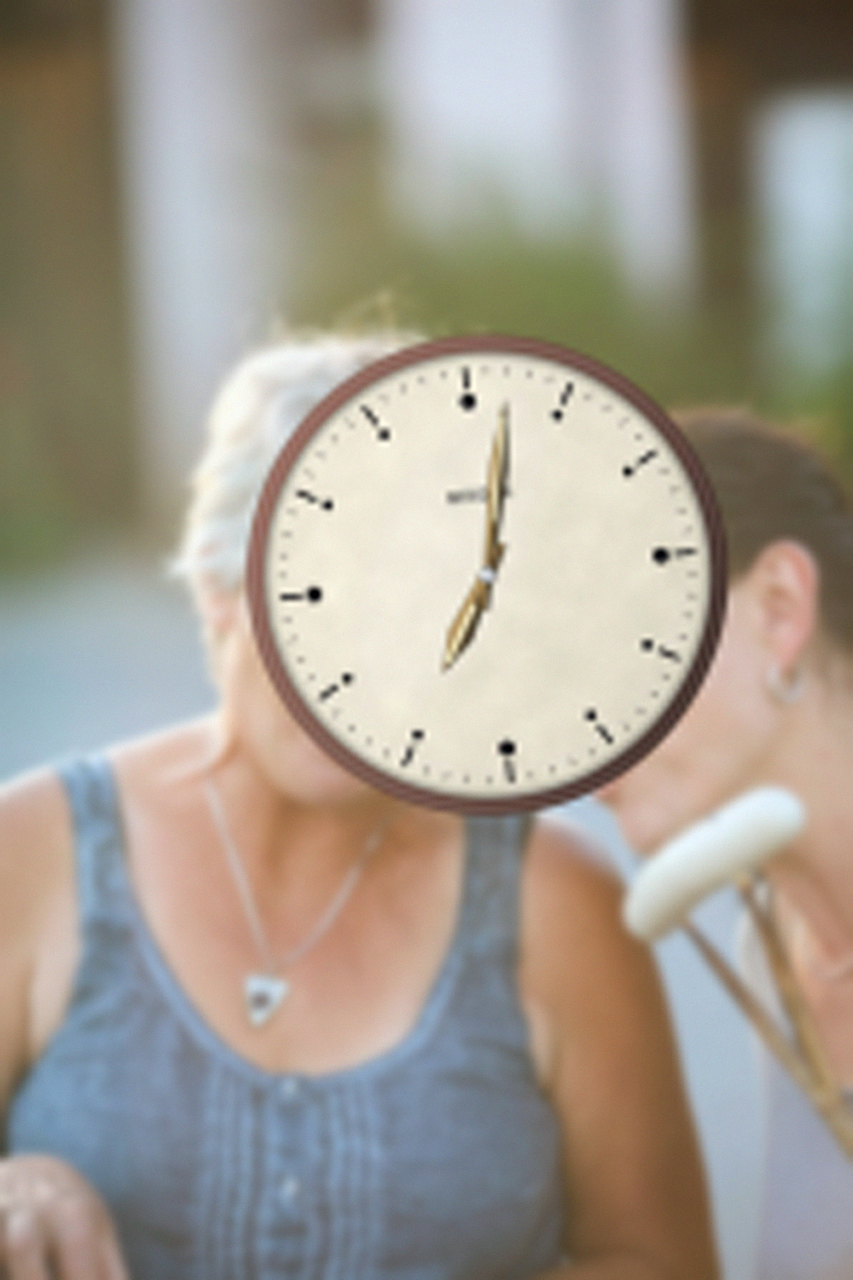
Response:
7.02
